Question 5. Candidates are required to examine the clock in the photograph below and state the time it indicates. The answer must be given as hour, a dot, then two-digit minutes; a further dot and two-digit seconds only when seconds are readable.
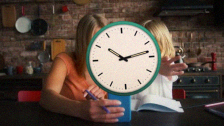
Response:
10.13
